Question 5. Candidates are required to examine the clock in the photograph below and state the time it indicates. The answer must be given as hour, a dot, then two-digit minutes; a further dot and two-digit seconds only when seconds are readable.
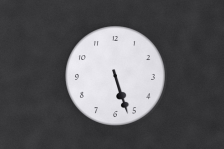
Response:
5.27
